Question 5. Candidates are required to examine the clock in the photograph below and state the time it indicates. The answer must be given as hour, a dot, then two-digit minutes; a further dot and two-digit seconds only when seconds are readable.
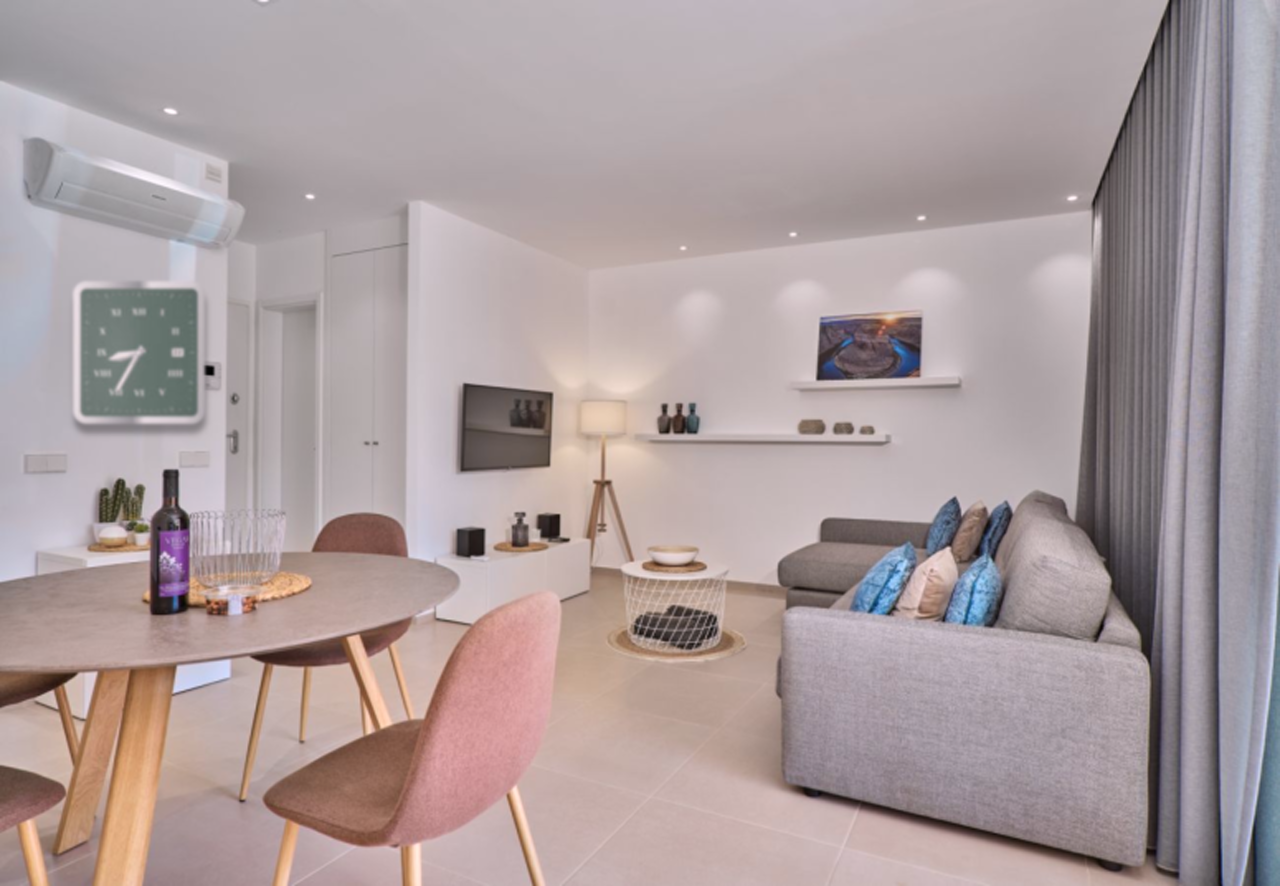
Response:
8.35
